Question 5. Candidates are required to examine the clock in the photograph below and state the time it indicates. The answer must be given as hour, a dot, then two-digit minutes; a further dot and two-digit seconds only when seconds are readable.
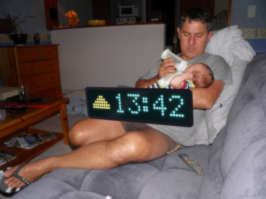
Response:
13.42
